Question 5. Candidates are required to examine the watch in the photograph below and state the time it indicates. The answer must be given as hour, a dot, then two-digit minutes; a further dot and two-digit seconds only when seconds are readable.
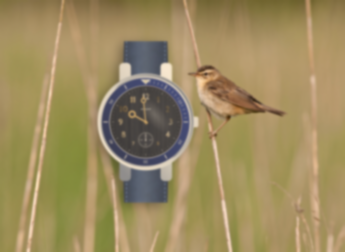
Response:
9.59
